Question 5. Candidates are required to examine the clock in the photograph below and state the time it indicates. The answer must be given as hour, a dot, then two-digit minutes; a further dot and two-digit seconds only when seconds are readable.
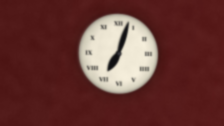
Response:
7.03
